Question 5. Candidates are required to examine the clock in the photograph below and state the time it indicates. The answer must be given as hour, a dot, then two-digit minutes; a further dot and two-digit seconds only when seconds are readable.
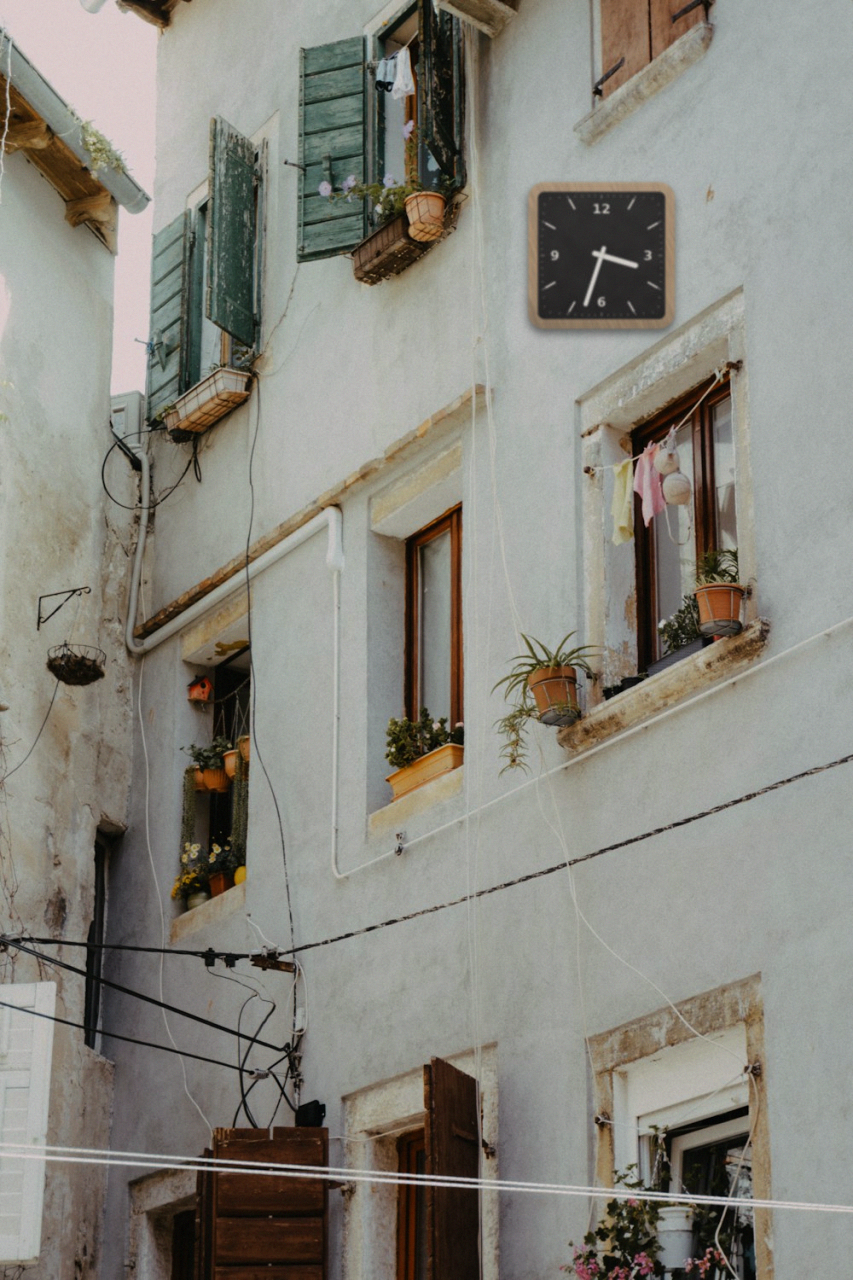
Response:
3.33
